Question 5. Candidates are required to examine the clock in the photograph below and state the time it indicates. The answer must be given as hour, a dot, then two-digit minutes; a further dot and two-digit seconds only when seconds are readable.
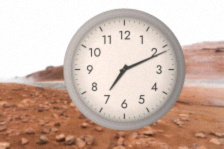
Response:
7.11
